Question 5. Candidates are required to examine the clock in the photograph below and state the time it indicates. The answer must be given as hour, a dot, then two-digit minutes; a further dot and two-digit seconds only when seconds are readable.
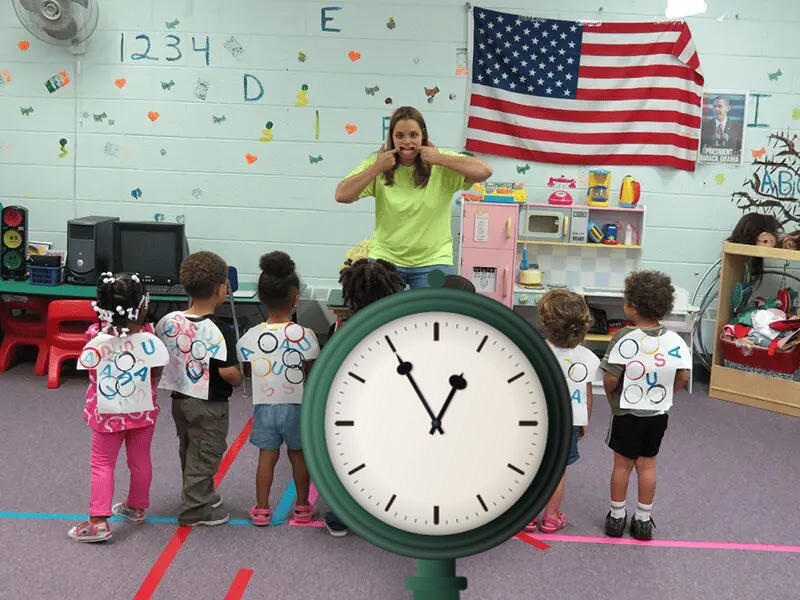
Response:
12.55
